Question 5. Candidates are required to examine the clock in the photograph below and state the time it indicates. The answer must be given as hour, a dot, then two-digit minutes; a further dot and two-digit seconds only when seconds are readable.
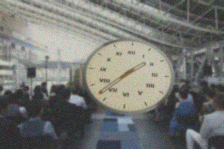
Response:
1.37
